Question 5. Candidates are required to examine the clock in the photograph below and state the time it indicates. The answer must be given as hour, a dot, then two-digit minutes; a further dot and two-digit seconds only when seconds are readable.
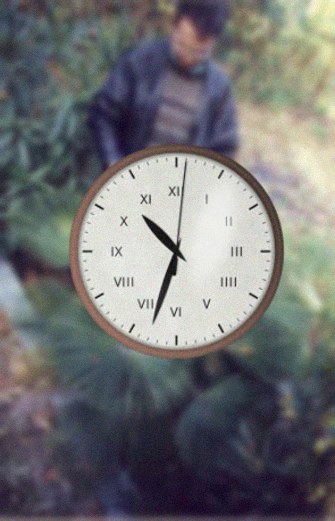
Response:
10.33.01
